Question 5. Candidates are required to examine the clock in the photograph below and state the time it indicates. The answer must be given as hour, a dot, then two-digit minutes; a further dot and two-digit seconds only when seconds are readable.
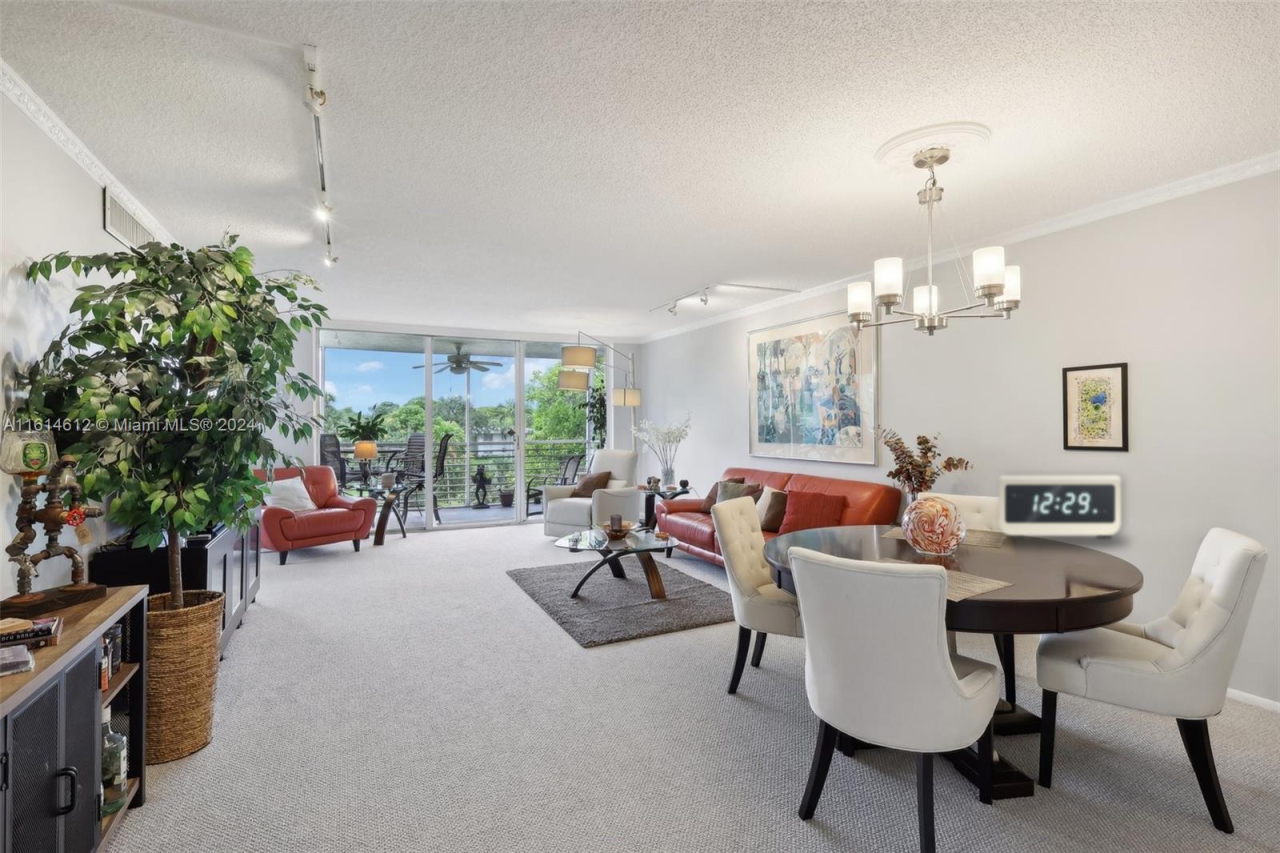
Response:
12.29
